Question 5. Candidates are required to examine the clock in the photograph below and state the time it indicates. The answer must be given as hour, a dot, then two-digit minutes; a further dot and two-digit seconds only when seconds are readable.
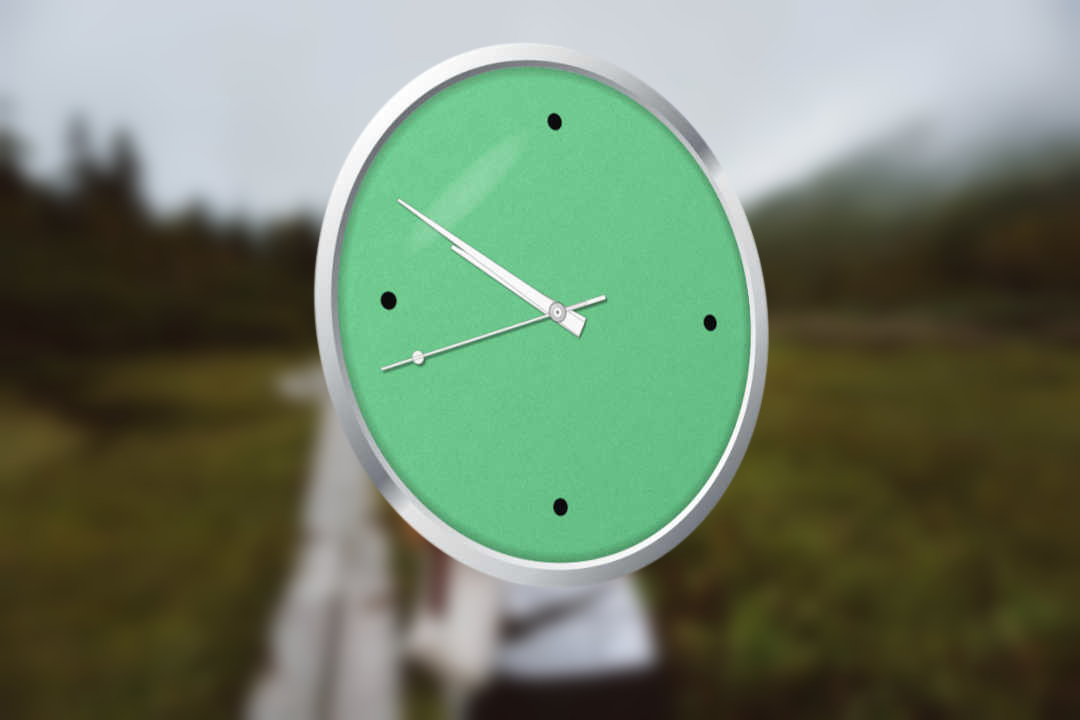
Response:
9.49.42
